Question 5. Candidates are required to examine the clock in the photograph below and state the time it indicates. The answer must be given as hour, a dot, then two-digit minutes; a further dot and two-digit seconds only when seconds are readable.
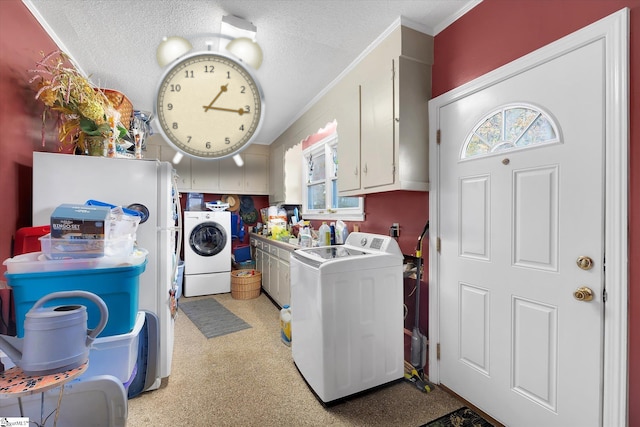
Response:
1.16
